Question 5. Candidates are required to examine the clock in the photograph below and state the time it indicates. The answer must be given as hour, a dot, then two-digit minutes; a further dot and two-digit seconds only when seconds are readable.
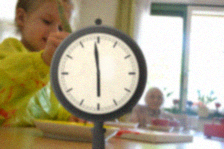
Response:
5.59
